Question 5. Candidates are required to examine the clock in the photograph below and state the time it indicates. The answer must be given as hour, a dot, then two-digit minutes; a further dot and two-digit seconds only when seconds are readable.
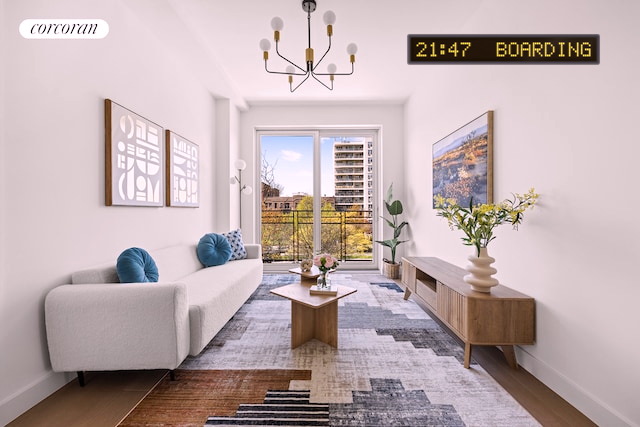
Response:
21.47
